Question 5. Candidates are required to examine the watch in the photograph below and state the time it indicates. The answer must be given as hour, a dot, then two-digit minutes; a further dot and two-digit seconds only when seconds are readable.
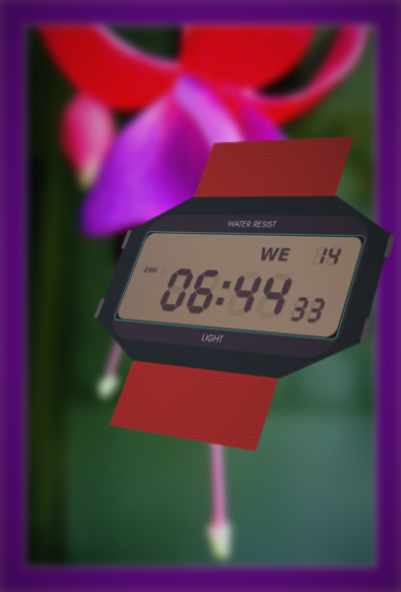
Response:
6.44.33
